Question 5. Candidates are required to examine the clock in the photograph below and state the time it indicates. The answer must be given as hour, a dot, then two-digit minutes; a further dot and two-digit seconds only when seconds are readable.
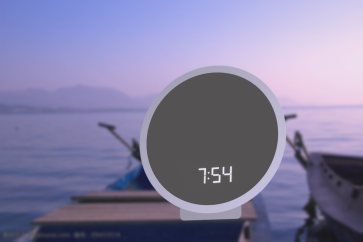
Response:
7.54
